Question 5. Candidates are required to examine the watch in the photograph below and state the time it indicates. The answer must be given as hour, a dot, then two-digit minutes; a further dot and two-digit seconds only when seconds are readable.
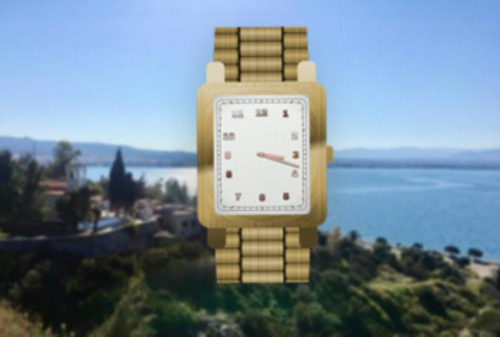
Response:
3.18
